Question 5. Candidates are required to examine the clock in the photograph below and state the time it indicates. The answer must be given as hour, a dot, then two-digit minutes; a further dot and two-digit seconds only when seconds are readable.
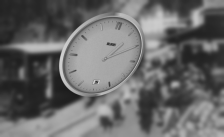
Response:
1.10
